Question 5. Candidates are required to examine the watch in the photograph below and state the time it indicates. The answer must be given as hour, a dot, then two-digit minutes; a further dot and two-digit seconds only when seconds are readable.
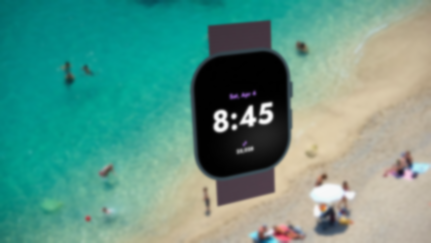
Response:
8.45
